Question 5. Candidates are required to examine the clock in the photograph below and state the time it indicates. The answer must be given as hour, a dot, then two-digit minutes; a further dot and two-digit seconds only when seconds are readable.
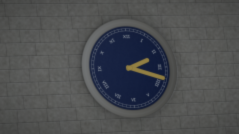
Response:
2.18
